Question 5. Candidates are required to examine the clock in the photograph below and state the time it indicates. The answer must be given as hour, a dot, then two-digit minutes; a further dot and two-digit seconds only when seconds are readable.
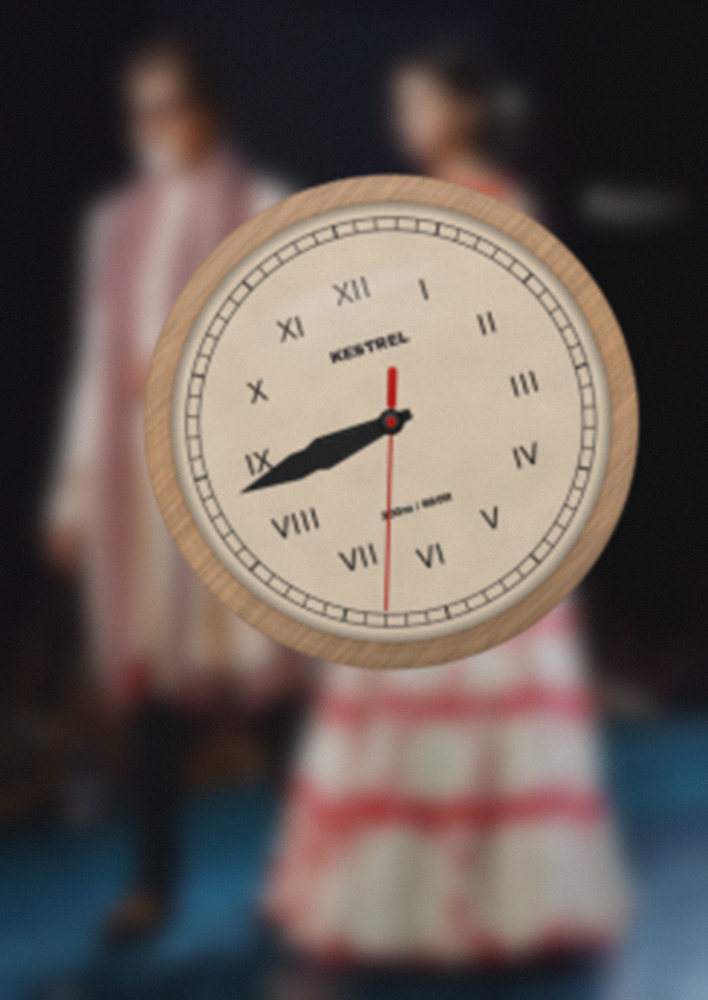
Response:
8.43.33
